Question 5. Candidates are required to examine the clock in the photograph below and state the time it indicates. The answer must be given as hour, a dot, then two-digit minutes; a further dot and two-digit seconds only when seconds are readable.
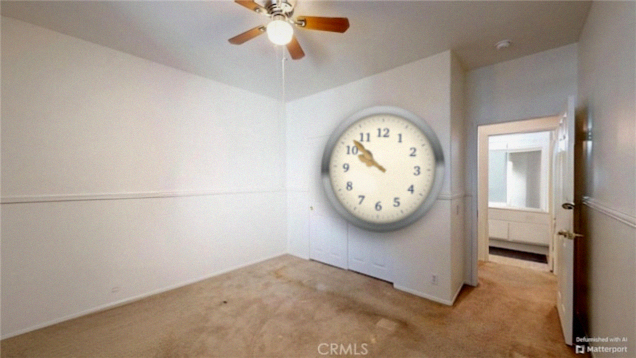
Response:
9.52
